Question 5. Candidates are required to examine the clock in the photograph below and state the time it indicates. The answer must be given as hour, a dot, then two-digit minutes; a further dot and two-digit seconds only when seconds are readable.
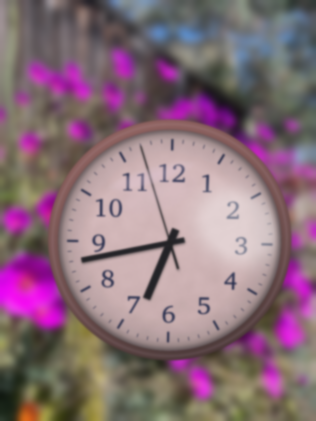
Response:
6.42.57
